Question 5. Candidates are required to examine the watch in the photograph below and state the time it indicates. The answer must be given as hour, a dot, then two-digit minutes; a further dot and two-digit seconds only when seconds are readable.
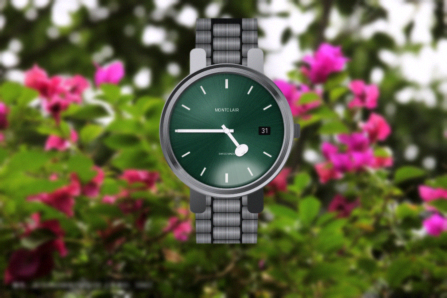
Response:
4.45
